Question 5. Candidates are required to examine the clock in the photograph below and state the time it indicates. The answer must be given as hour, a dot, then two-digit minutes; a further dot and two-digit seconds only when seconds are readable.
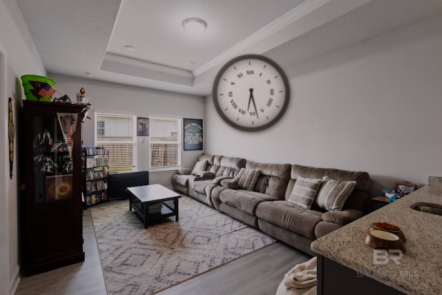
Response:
6.28
